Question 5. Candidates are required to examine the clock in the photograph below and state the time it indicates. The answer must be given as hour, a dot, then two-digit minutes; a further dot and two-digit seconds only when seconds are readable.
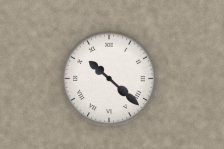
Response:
10.22
